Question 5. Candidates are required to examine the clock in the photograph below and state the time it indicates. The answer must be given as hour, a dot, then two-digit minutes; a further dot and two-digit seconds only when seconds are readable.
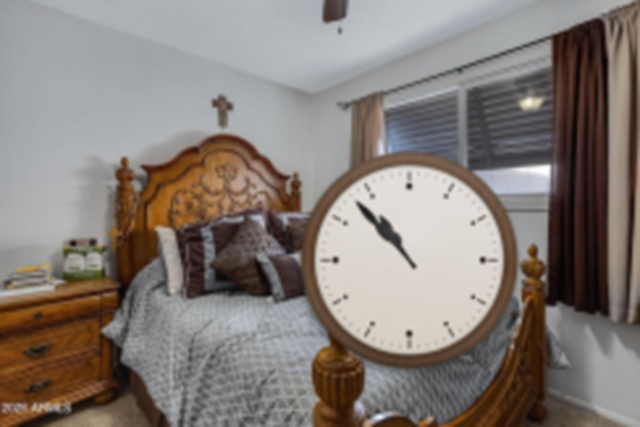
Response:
10.53
